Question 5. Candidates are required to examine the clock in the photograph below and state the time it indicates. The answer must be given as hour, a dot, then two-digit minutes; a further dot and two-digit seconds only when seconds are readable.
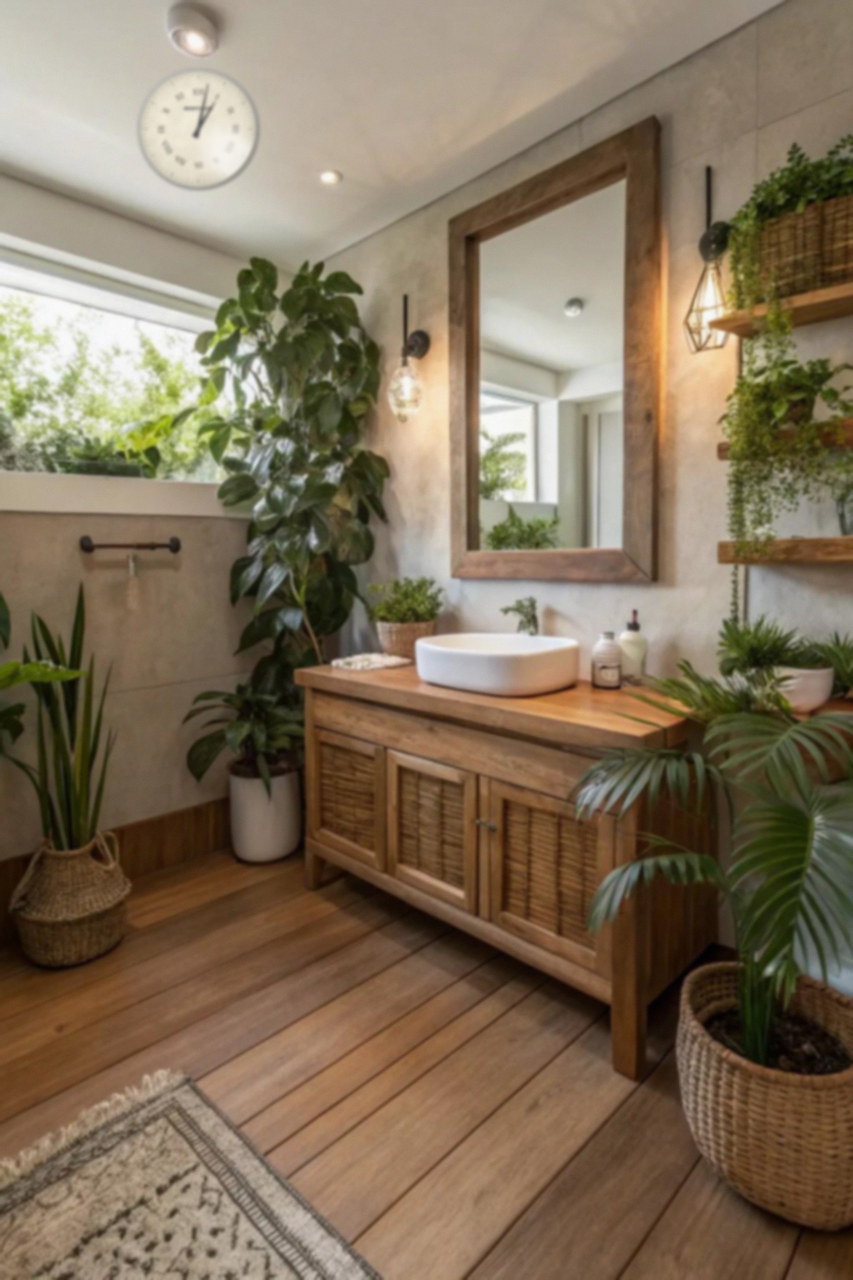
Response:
1.02
